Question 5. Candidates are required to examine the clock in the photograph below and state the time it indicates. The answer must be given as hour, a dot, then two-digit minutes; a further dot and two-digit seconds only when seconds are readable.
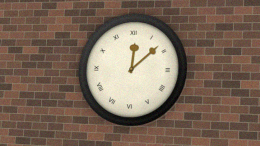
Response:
12.08
